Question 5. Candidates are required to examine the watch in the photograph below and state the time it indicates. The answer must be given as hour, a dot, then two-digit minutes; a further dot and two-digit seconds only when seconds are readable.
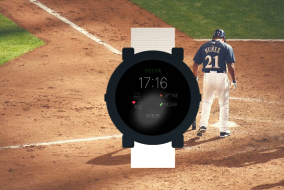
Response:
17.16
